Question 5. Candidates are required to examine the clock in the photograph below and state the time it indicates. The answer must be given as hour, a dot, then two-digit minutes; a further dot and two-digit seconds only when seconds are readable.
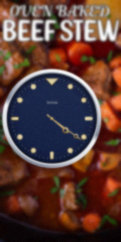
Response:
4.21
